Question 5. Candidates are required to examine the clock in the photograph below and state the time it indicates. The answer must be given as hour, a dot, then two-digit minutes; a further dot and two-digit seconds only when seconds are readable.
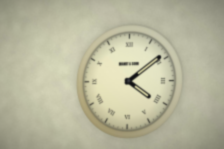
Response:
4.09
